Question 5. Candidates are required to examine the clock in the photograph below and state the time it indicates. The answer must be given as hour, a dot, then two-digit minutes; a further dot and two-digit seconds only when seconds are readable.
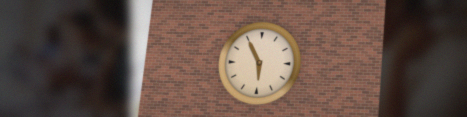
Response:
5.55
